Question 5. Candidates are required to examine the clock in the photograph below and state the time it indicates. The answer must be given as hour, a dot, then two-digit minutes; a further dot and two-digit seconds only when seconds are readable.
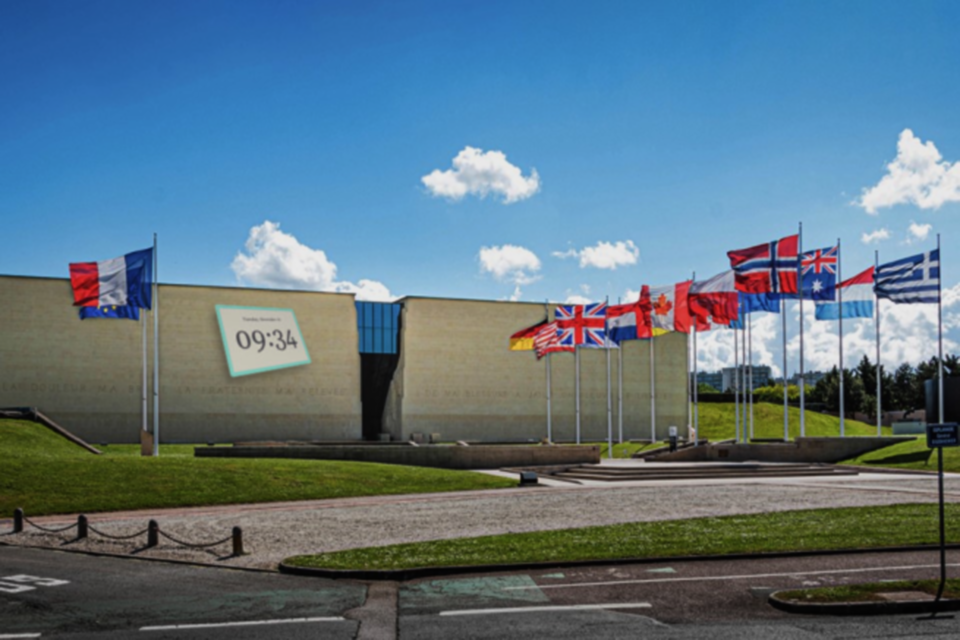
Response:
9.34
